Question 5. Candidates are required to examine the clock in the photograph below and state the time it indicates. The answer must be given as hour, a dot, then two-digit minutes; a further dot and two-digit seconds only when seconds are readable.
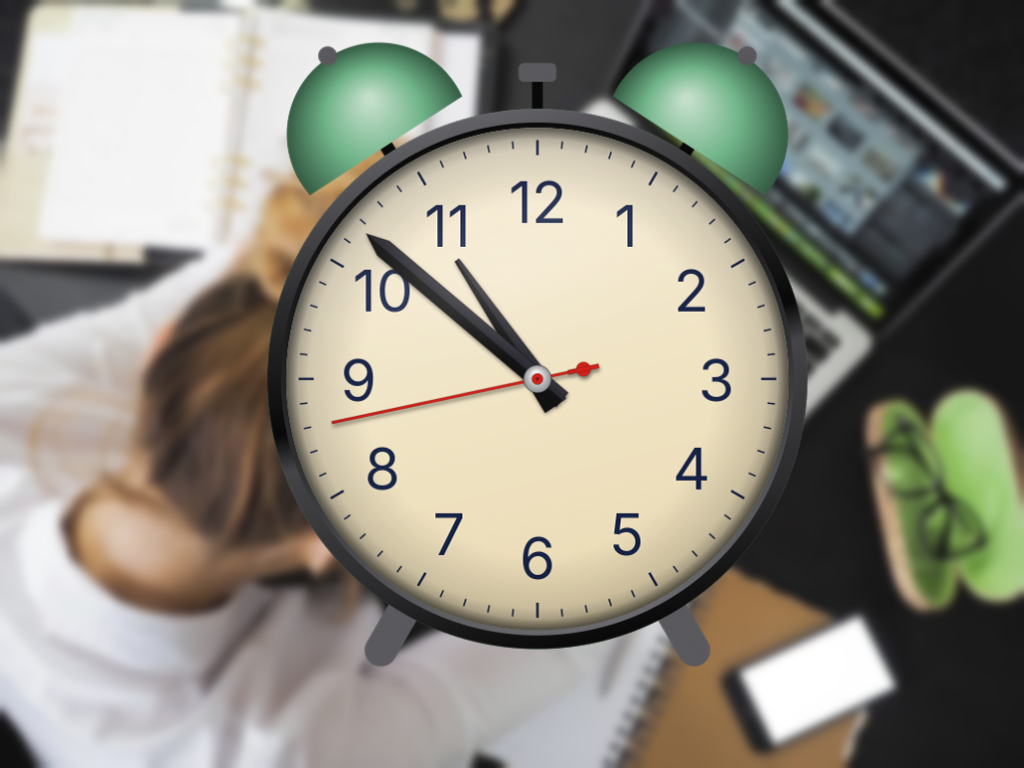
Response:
10.51.43
